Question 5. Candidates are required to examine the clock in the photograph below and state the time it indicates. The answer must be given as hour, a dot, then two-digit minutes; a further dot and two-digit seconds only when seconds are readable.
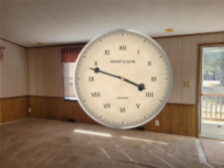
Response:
3.48
